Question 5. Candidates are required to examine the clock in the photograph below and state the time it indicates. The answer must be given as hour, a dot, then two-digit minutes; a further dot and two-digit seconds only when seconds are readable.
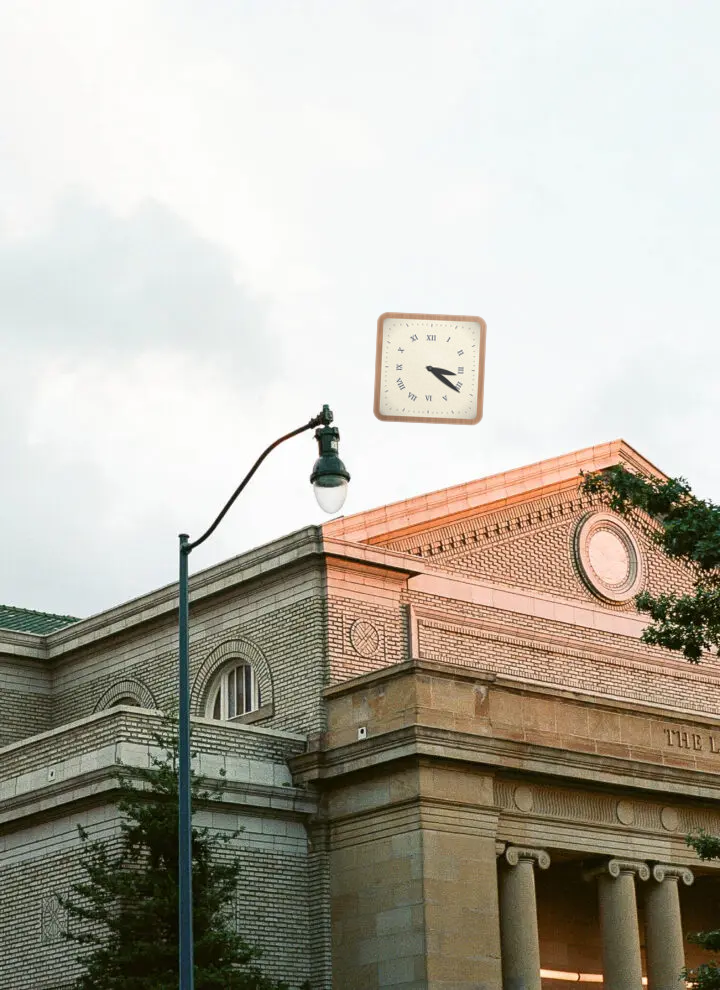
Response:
3.21
